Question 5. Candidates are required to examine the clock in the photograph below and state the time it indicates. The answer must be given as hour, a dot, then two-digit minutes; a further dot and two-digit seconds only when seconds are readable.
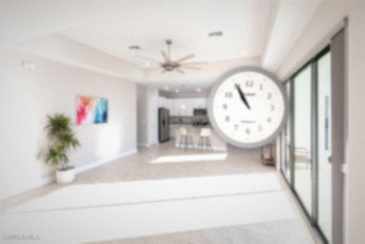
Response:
10.55
